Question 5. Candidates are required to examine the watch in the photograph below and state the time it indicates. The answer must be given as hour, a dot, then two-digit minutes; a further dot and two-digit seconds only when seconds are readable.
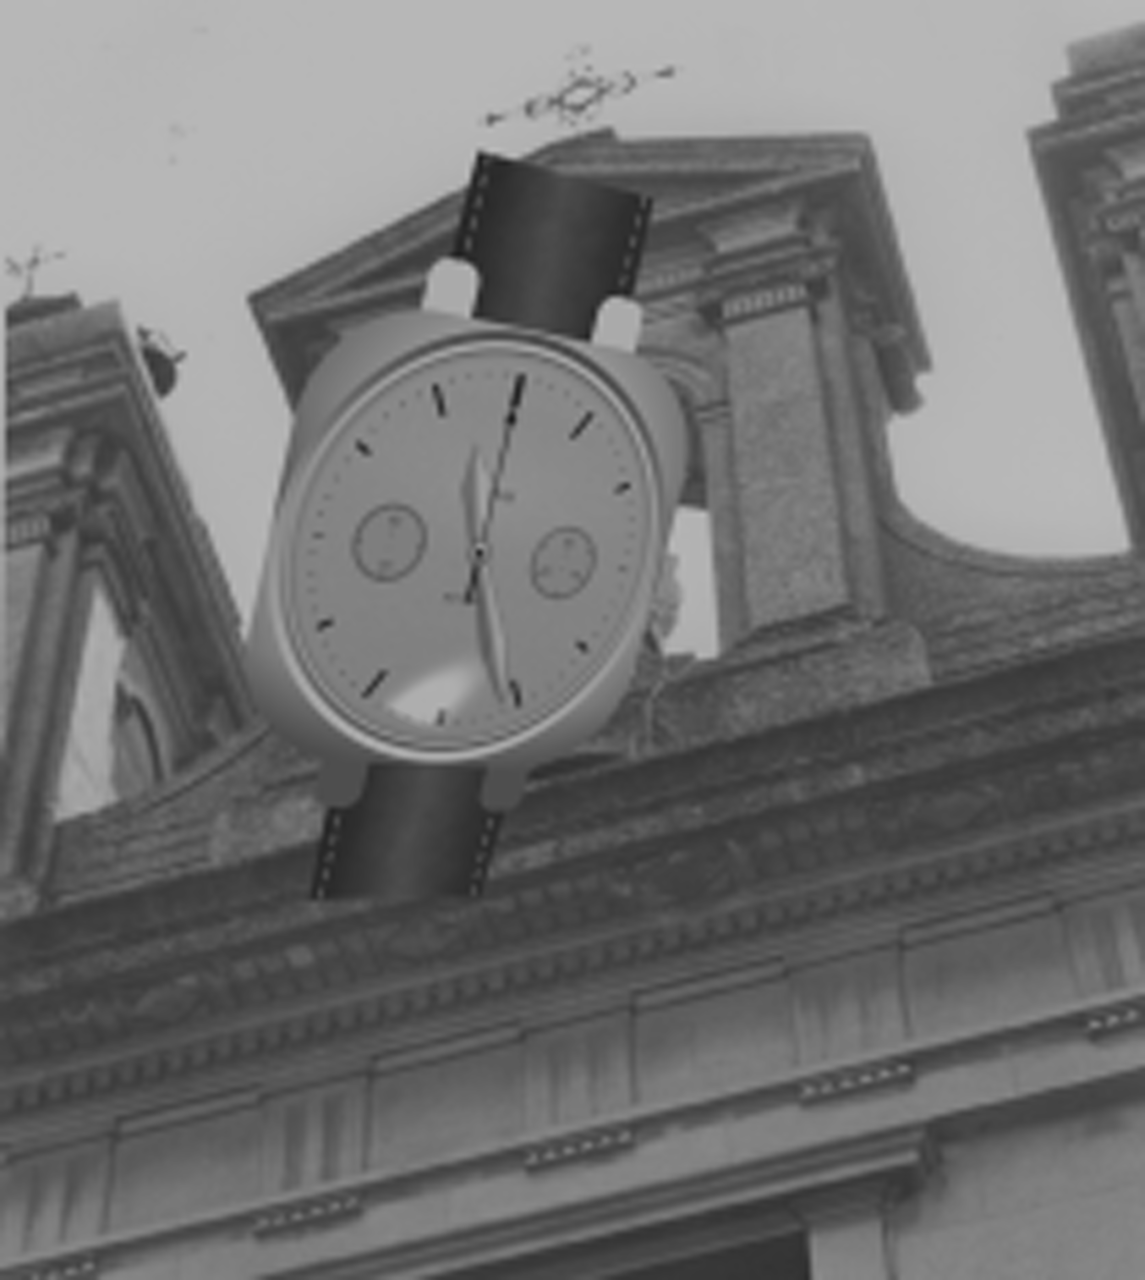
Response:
11.26
